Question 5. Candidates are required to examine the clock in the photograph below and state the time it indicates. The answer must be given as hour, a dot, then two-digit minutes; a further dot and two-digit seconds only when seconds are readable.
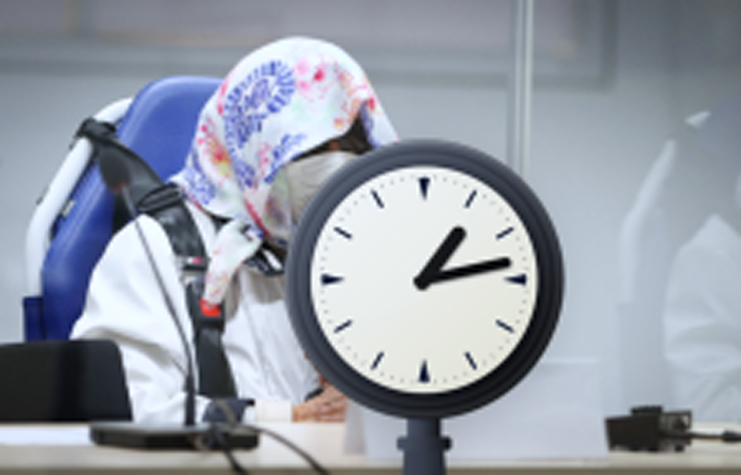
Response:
1.13
